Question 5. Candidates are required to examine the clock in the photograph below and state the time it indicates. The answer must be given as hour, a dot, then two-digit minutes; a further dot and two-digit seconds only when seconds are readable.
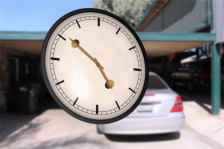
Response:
4.51
